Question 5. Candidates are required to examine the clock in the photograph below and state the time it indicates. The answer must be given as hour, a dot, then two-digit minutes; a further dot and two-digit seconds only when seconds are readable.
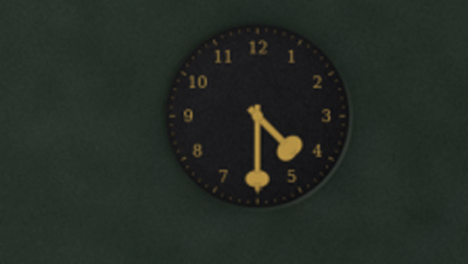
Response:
4.30
